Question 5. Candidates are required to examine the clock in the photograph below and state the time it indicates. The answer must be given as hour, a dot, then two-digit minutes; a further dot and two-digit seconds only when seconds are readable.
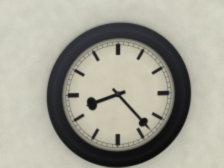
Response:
8.23
